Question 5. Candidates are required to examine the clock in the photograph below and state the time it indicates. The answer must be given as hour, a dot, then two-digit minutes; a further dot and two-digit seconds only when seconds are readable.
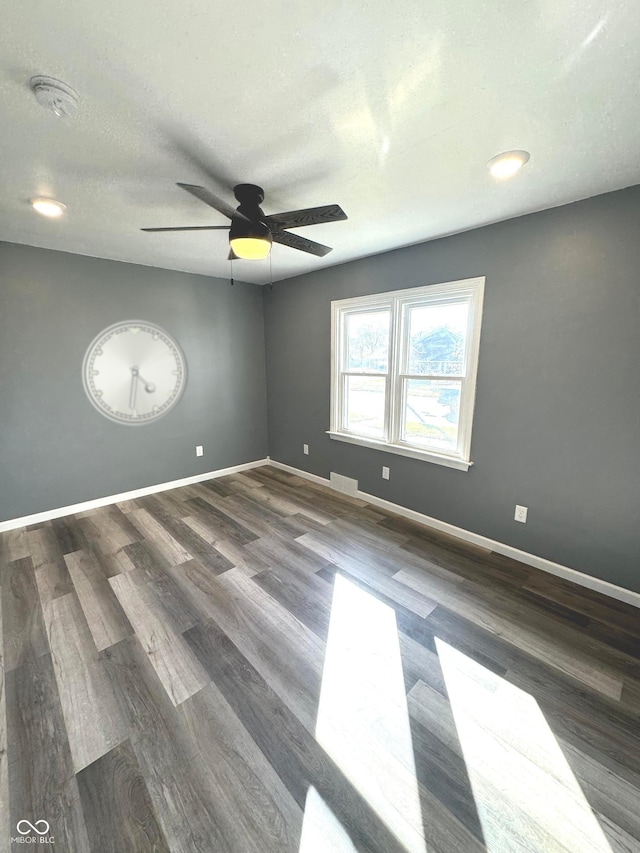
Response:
4.31
